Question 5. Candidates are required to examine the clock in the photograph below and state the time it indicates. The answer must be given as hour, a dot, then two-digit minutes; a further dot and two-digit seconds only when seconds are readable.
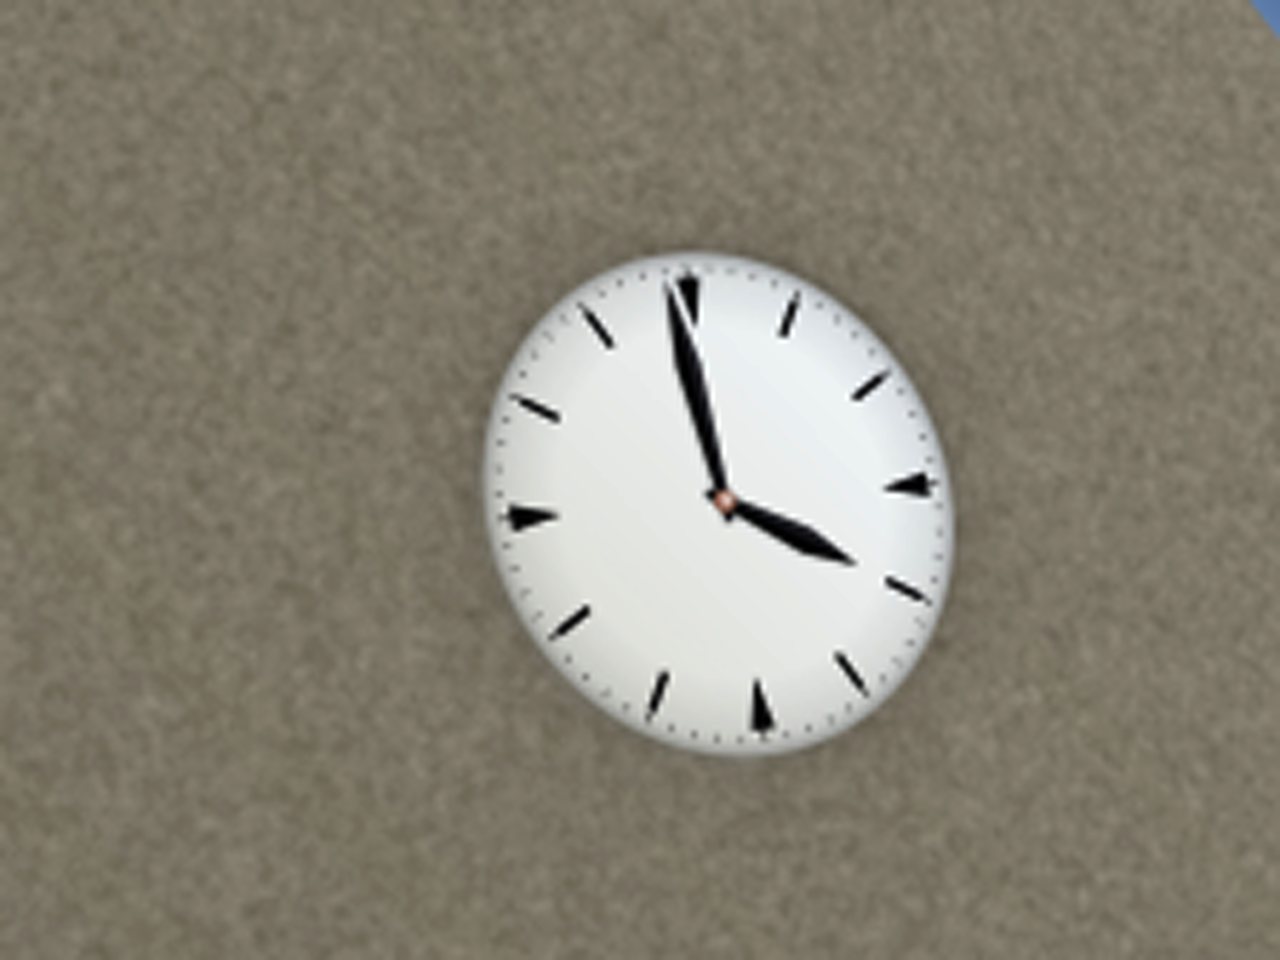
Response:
3.59
